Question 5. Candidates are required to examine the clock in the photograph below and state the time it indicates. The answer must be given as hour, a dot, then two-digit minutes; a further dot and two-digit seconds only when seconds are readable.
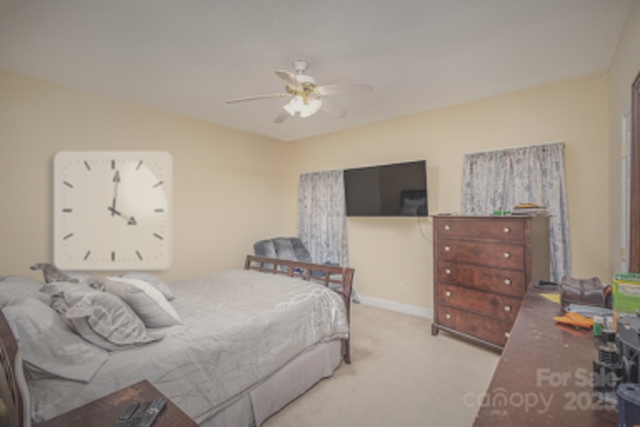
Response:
4.01
